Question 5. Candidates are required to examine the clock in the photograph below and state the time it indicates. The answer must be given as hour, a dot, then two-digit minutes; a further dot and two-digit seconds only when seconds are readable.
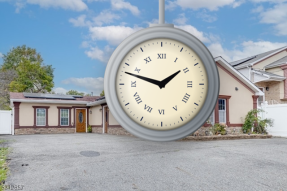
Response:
1.48
